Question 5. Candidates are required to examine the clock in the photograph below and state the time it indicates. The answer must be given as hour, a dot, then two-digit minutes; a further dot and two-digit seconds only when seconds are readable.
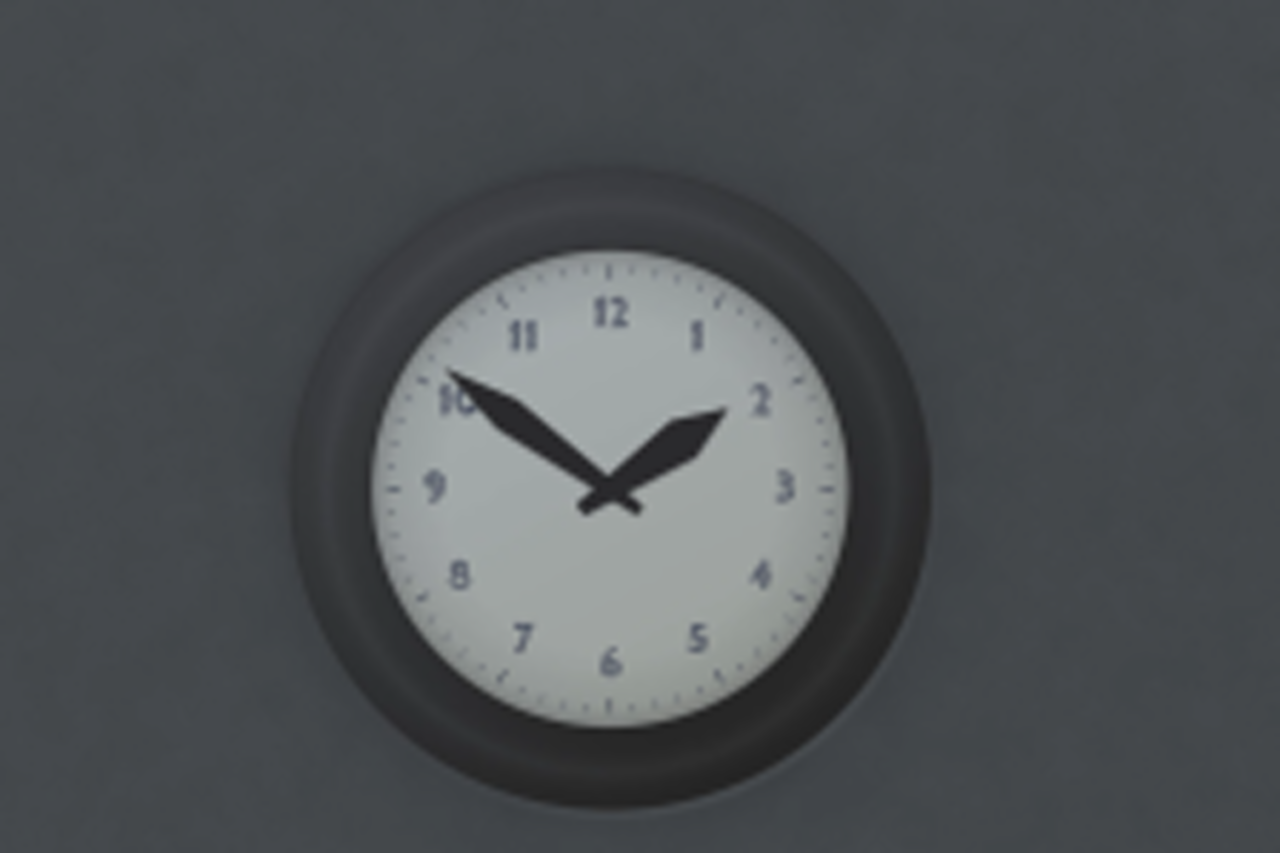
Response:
1.51
